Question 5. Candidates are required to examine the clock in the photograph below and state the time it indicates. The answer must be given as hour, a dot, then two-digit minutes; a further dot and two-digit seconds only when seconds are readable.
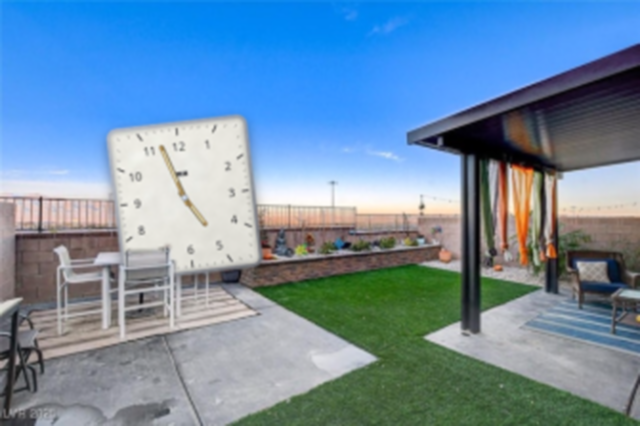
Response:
4.57
